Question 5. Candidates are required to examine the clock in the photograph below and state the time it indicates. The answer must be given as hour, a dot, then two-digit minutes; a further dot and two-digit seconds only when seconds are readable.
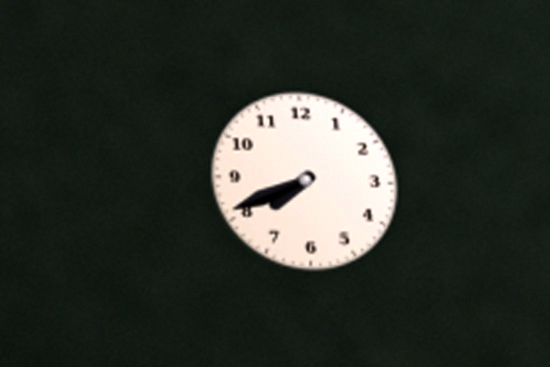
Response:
7.41
